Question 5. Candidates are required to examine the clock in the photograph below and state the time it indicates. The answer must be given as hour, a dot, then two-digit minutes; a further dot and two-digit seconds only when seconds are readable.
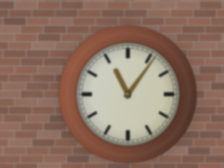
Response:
11.06
